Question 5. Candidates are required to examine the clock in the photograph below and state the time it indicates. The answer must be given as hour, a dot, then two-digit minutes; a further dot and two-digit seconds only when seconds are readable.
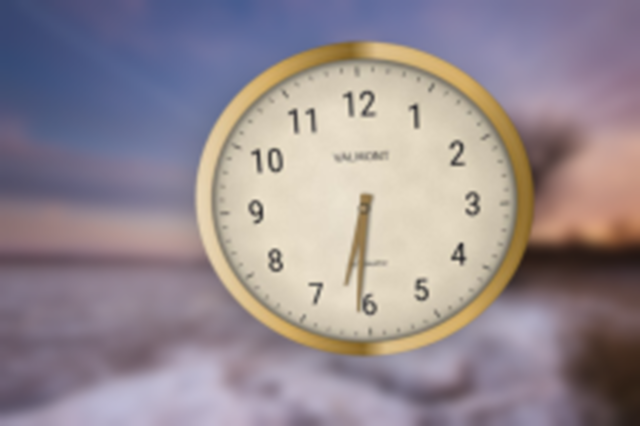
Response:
6.31
